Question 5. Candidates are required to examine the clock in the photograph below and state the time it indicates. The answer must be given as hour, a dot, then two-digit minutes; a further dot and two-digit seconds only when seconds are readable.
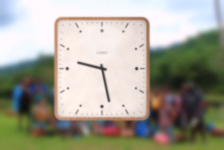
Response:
9.28
